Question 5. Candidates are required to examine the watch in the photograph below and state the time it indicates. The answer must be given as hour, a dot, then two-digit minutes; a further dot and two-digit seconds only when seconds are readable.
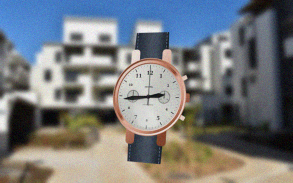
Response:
2.44
